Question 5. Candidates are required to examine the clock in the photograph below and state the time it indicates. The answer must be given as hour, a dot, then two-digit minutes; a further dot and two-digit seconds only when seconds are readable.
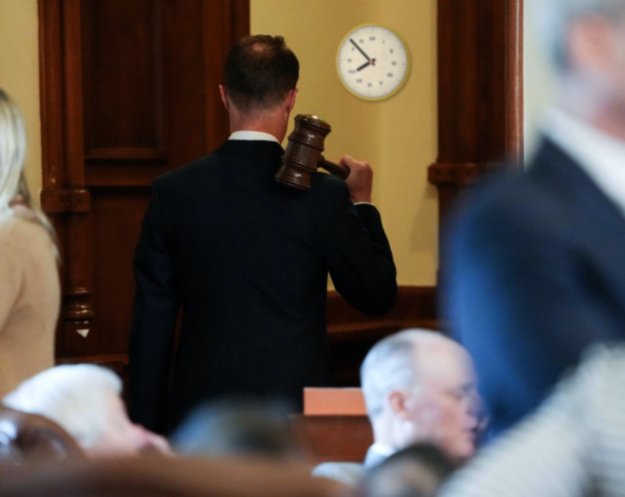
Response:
7.52
